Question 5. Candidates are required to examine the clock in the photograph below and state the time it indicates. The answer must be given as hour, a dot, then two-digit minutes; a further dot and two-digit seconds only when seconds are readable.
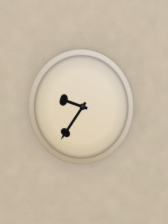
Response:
9.36
